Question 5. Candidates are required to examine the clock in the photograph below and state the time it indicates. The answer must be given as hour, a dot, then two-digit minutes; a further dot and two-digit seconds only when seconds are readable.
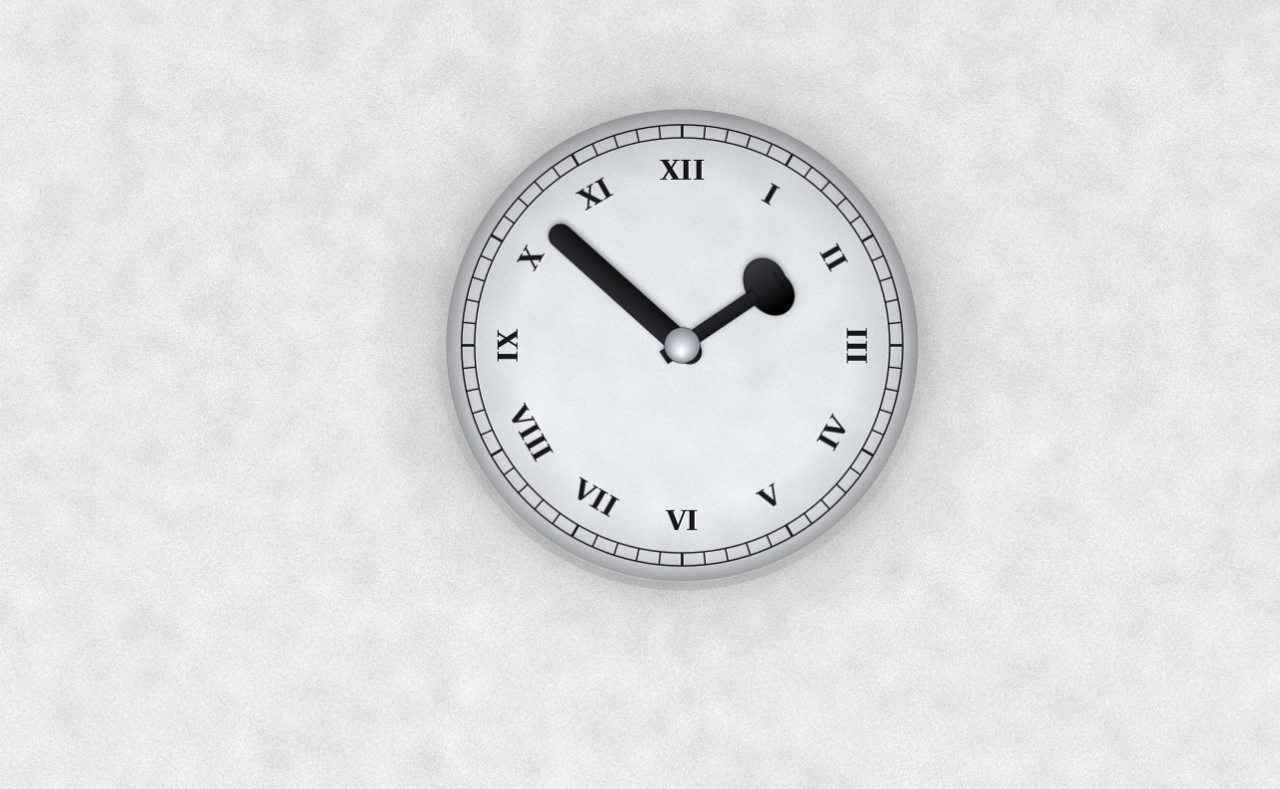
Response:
1.52
